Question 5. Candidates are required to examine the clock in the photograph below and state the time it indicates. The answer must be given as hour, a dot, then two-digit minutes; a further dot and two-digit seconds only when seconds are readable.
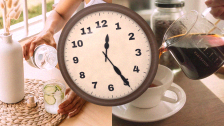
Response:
12.25
